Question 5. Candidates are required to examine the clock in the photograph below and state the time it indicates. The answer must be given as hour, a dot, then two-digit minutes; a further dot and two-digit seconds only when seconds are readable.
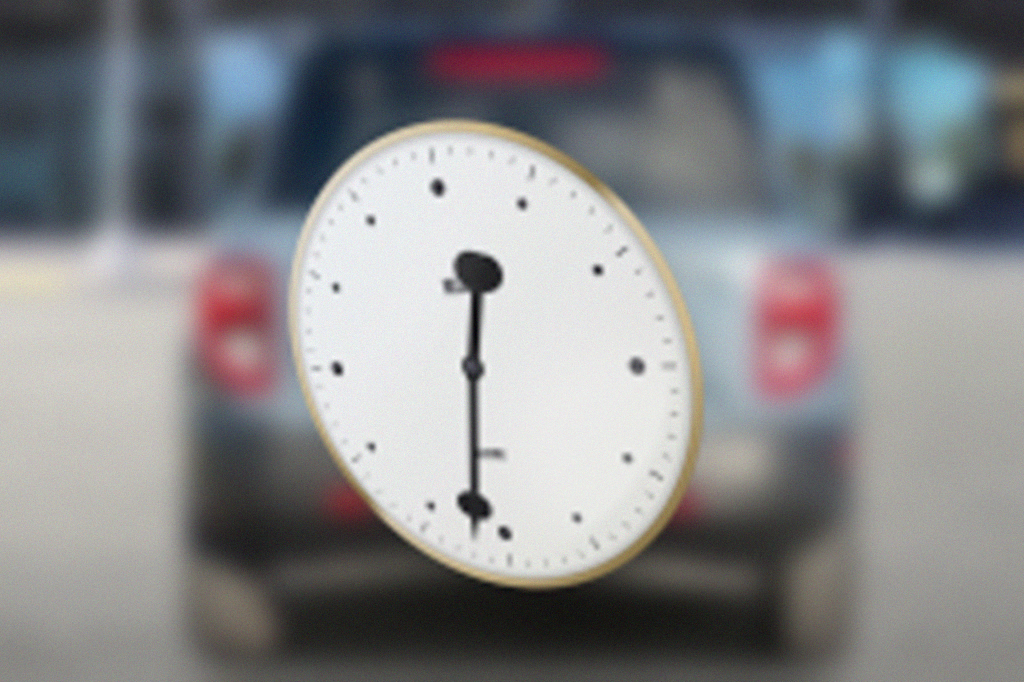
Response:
12.32
